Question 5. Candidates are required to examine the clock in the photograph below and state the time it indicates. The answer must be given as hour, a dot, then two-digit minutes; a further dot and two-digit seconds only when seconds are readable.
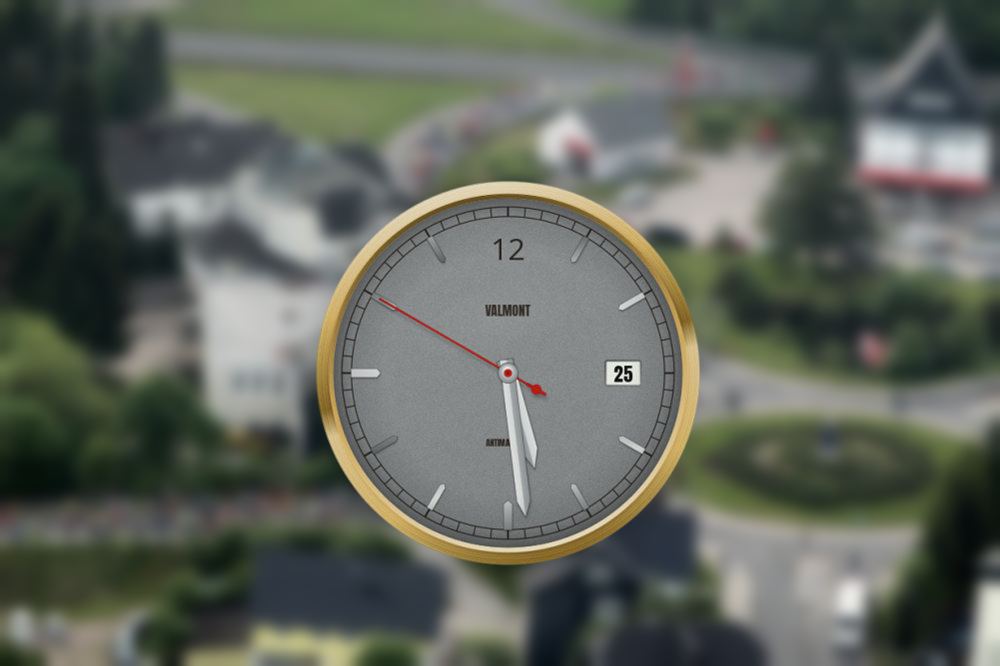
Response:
5.28.50
